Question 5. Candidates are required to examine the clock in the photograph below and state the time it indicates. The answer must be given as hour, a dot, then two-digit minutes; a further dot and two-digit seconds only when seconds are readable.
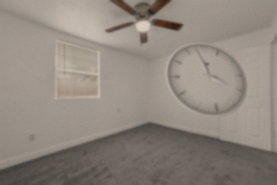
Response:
3.58
